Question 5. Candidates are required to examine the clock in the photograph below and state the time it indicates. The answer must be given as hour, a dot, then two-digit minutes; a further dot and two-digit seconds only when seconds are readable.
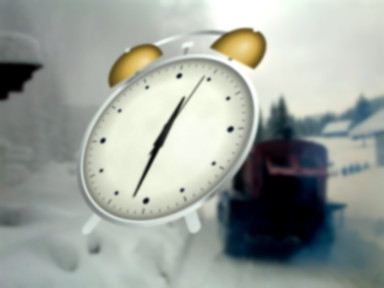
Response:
12.32.04
